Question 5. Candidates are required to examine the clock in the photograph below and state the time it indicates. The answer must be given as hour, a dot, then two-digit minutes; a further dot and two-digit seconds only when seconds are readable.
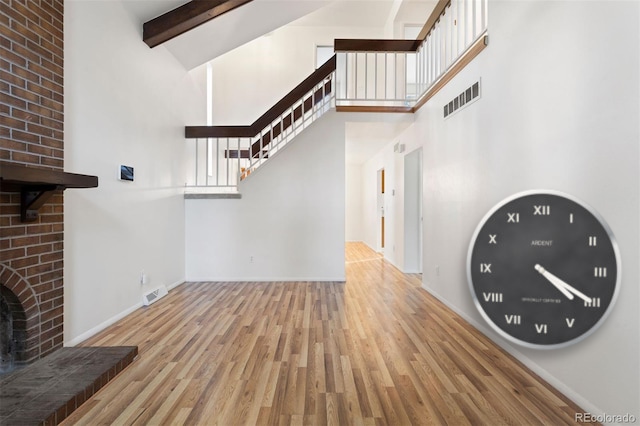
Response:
4.20
